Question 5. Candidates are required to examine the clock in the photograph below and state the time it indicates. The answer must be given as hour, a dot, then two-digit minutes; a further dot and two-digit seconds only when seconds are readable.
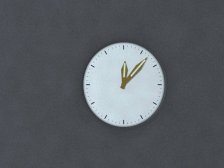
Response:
12.07
